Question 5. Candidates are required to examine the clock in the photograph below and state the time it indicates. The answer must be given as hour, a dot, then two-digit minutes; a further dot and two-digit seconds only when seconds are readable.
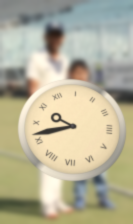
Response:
10.47
